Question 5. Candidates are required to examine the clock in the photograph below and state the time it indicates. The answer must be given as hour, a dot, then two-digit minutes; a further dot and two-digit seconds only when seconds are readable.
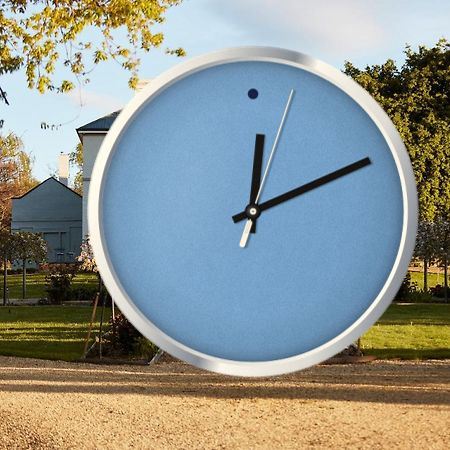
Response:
12.11.03
